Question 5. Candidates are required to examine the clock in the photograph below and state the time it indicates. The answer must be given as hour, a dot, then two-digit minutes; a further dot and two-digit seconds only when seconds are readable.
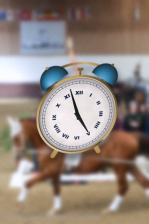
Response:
4.57
